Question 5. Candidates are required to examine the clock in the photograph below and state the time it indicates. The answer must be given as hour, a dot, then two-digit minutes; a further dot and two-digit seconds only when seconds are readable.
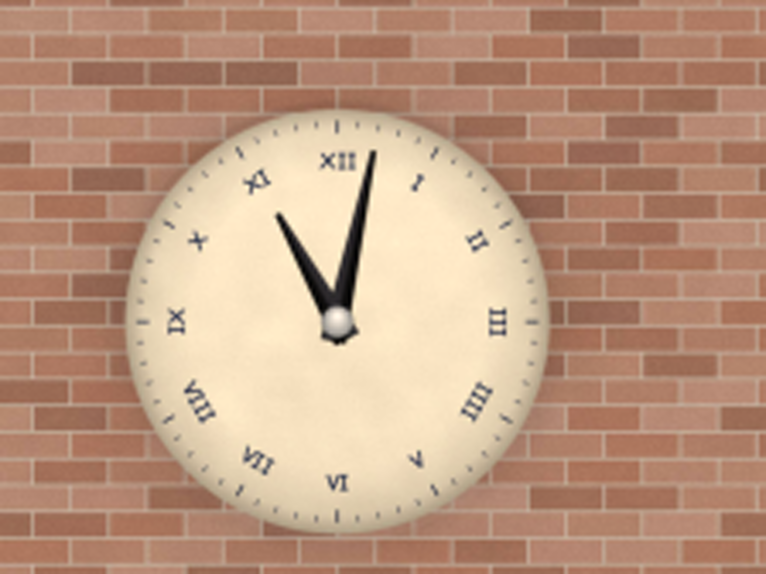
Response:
11.02
